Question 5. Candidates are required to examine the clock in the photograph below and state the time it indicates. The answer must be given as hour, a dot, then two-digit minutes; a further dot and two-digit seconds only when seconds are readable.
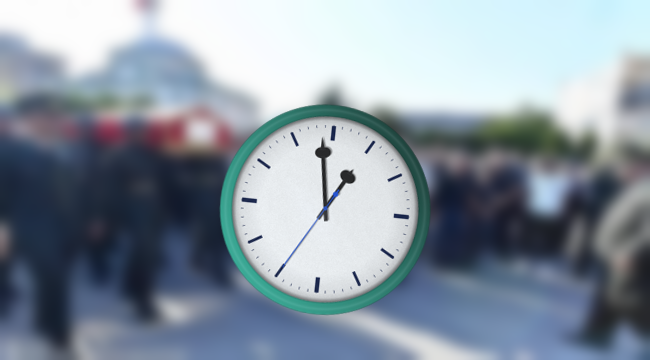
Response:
12.58.35
